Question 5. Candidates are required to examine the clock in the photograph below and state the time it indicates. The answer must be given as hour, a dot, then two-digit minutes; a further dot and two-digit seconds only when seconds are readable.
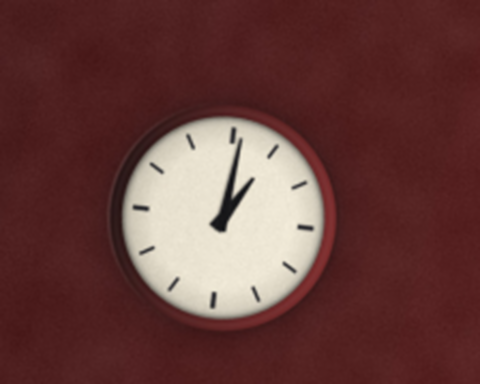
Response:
1.01
